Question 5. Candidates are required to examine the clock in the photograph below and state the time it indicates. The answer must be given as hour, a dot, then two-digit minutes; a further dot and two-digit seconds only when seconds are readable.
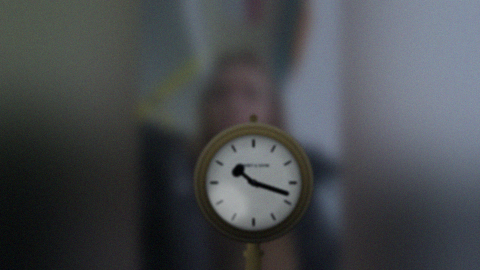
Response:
10.18
